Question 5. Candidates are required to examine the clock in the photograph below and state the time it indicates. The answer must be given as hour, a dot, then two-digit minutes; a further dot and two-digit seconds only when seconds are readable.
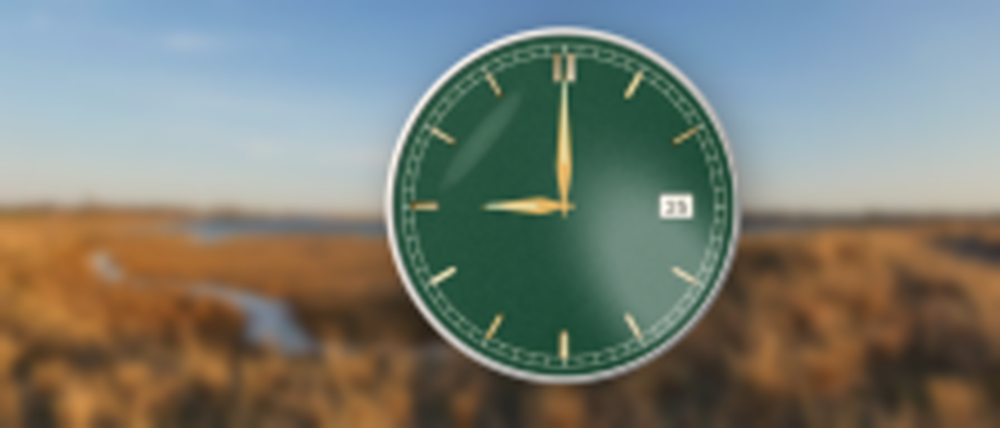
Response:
9.00
